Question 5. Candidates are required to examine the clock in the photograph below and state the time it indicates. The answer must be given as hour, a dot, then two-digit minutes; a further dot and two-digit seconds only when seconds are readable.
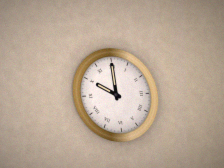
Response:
10.00
